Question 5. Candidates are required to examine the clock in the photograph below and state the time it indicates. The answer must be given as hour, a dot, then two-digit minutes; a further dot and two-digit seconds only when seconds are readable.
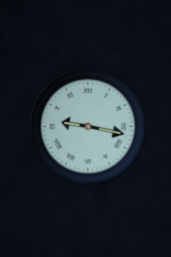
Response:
9.17
